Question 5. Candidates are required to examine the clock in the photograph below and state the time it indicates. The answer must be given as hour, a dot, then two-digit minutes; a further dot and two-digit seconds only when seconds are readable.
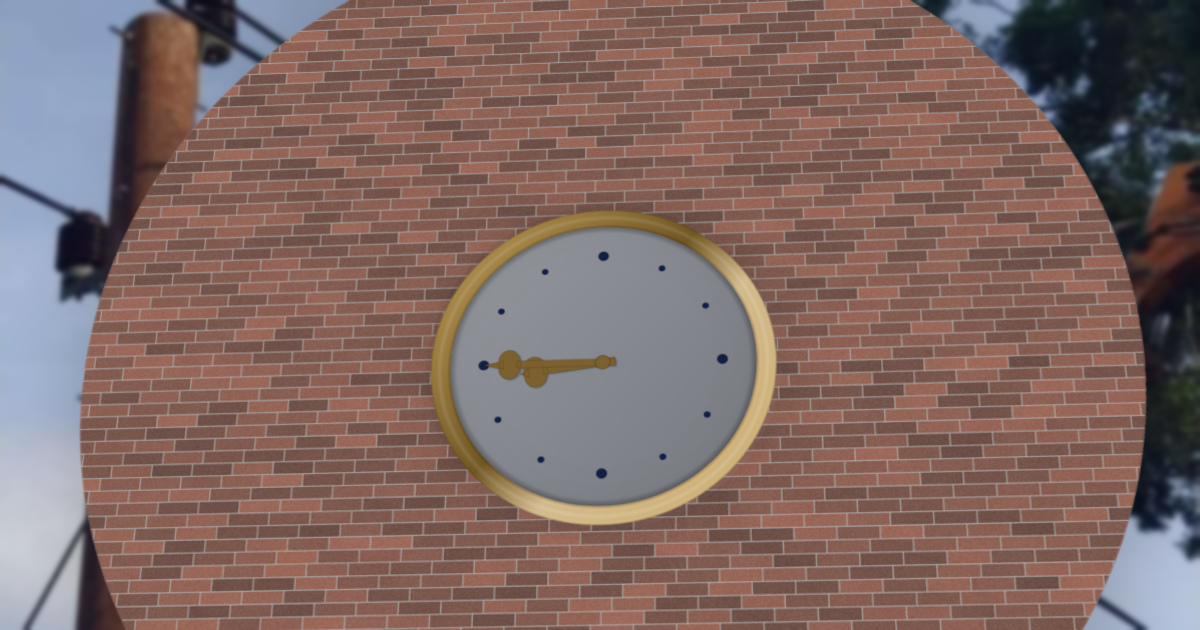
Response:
8.45
